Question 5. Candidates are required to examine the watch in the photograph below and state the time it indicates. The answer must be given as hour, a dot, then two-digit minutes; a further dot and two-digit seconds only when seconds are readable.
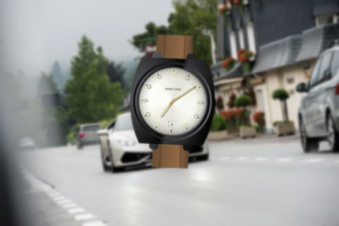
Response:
7.09
